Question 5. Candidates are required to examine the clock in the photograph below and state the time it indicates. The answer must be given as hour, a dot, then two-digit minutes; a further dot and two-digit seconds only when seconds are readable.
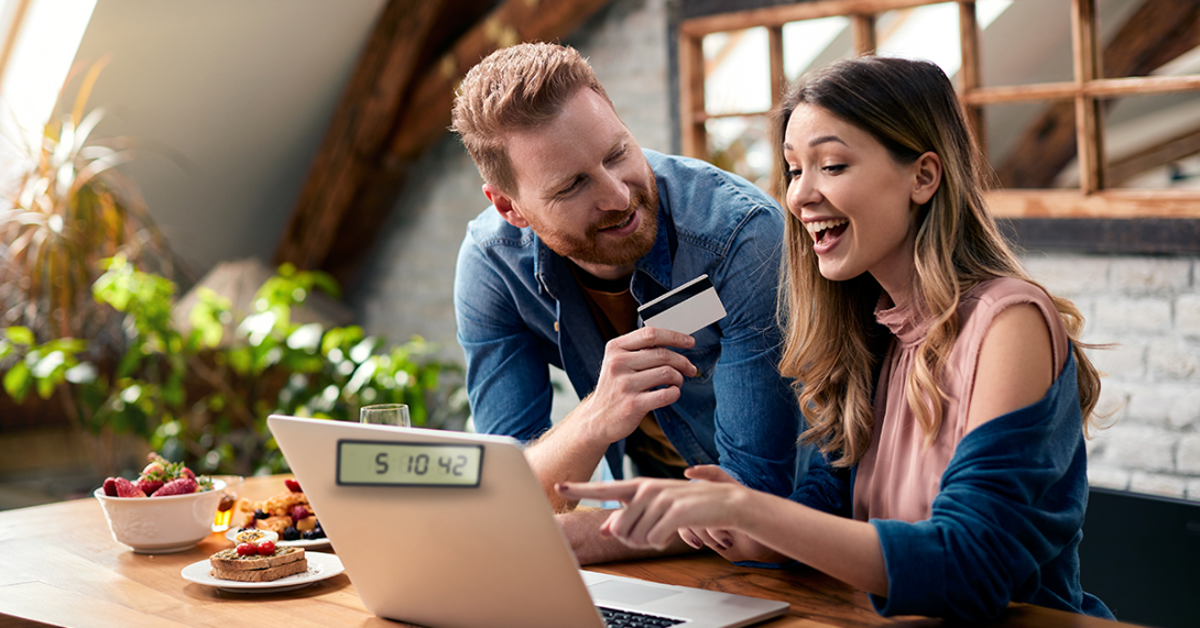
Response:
5.10.42
